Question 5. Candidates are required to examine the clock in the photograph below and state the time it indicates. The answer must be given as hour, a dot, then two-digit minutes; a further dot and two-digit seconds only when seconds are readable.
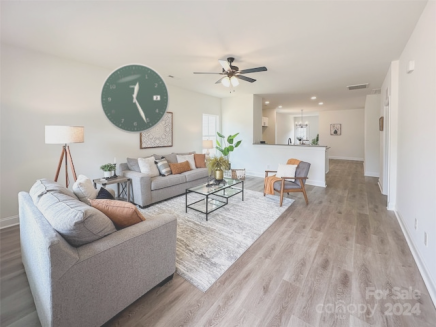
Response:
12.26
